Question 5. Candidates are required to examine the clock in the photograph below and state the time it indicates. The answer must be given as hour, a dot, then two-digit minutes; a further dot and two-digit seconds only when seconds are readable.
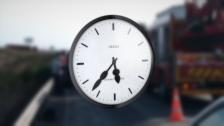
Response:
5.37
